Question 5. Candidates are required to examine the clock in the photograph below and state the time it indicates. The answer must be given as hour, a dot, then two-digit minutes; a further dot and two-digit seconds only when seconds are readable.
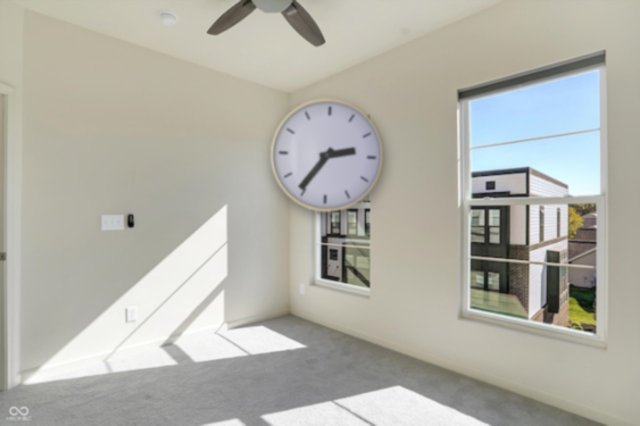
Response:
2.36
